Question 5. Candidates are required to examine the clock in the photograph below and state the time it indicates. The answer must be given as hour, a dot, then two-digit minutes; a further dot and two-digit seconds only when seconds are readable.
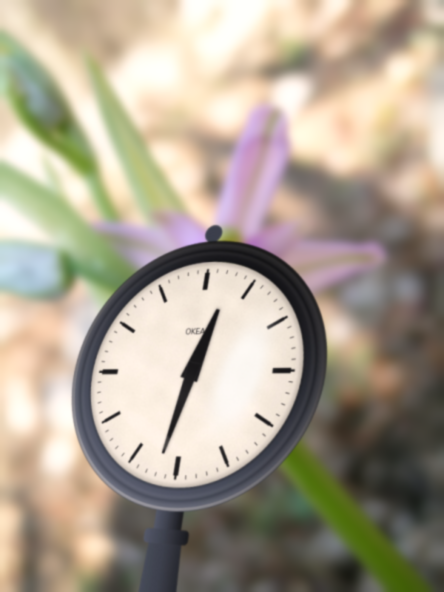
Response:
12.32
